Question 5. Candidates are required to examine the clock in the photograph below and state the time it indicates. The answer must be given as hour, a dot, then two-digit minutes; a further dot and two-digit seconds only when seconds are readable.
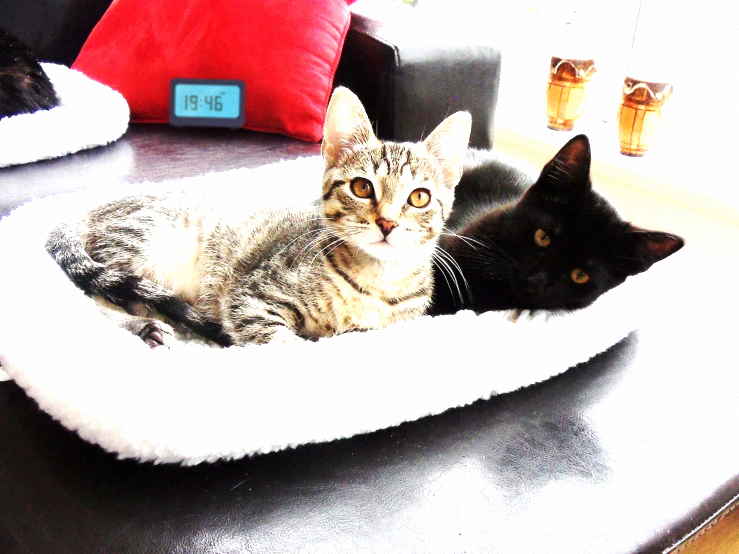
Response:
19.46
